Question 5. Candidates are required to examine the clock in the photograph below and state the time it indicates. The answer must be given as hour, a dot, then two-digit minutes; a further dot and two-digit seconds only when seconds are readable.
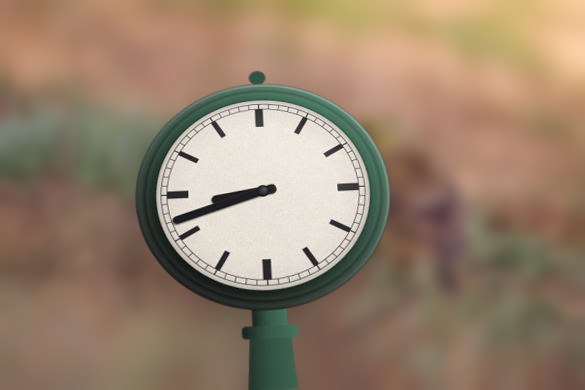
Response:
8.42
